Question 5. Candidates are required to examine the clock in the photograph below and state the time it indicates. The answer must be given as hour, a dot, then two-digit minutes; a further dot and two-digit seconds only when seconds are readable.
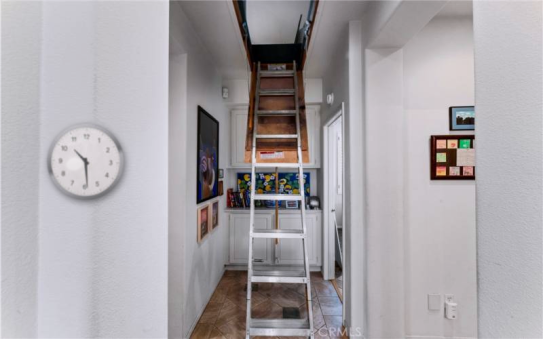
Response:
10.29
